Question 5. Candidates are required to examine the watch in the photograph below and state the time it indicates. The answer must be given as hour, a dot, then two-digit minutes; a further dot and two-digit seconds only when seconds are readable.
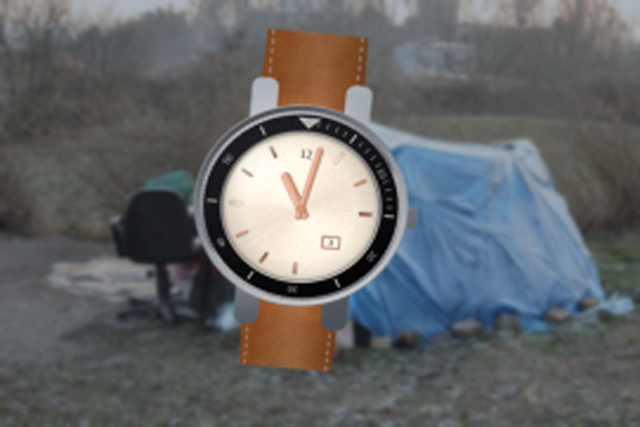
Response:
11.02
